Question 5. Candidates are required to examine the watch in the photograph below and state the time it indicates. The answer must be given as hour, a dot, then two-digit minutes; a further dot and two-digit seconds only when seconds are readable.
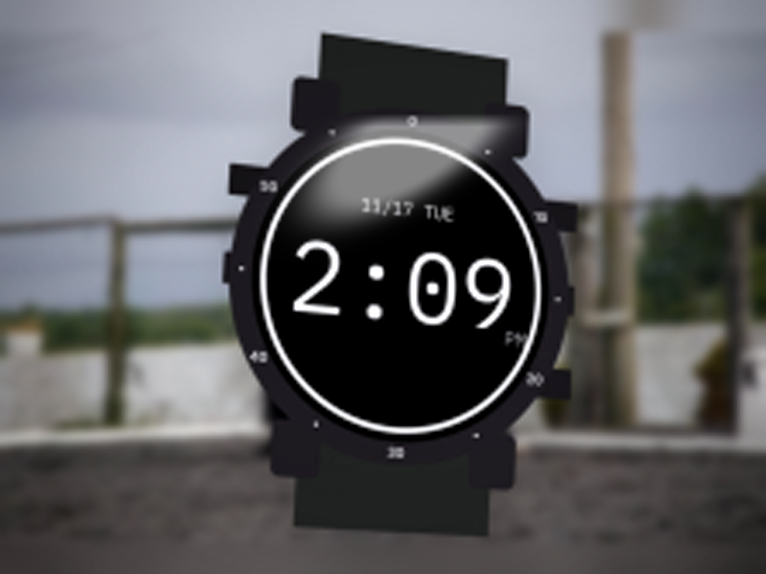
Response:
2.09
